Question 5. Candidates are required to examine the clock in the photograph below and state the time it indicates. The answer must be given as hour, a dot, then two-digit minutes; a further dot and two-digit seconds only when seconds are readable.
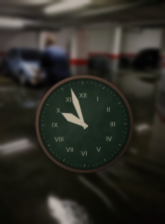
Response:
9.57
